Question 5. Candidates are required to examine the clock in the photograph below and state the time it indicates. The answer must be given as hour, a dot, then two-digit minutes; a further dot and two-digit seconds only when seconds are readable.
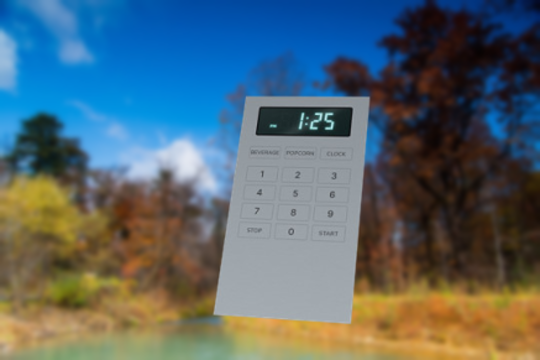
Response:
1.25
